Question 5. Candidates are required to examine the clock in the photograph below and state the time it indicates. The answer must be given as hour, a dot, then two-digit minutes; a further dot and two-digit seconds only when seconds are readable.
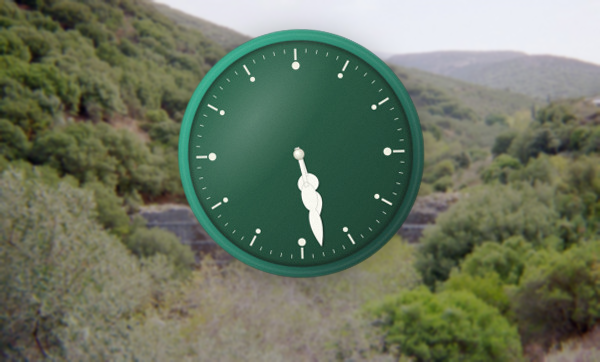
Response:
5.28
